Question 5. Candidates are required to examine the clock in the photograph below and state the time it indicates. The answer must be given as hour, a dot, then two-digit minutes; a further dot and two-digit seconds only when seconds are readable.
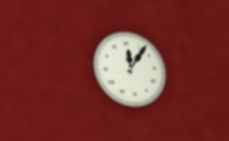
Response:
12.07
